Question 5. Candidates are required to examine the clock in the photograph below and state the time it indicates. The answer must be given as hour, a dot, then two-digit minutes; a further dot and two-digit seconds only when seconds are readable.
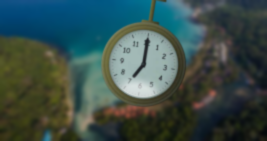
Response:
7.00
